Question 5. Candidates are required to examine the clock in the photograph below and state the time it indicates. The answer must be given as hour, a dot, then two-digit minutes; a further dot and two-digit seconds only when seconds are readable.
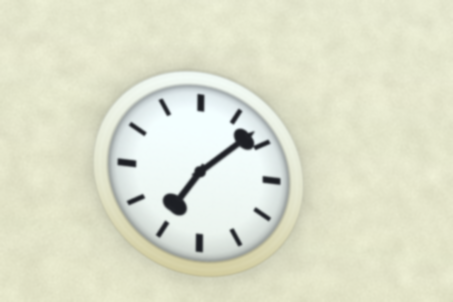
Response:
7.08
